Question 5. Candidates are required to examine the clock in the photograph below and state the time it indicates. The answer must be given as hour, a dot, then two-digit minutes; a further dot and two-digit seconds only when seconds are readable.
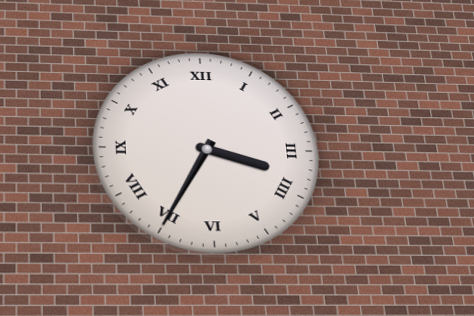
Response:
3.35
